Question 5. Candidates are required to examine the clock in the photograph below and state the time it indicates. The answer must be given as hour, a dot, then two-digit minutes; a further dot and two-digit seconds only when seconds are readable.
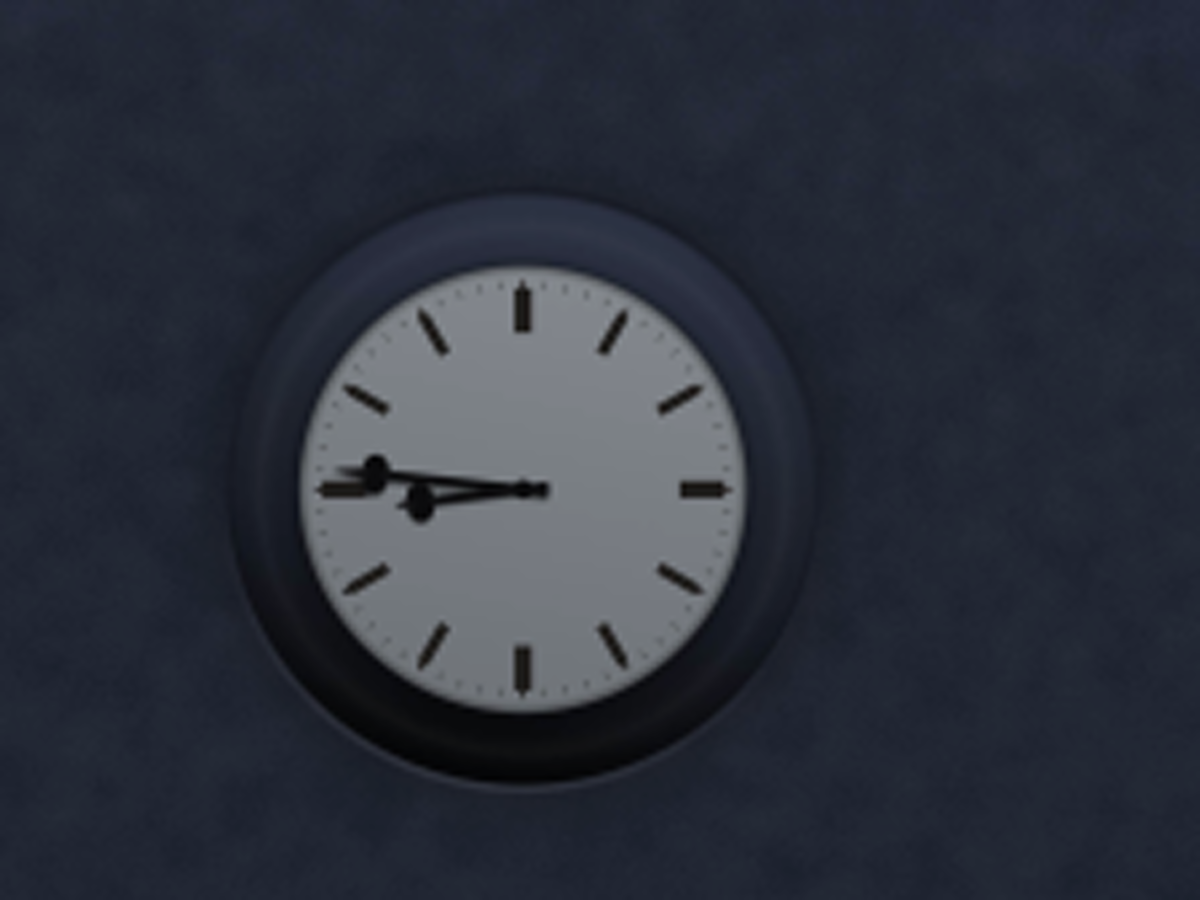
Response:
8.46
